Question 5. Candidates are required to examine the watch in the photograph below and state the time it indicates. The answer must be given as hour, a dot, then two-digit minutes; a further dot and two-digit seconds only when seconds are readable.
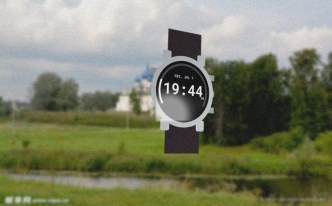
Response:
19.44
